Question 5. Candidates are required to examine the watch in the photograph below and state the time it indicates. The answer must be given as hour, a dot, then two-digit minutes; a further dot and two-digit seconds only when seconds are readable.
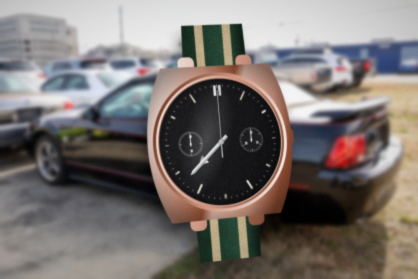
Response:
7.38
